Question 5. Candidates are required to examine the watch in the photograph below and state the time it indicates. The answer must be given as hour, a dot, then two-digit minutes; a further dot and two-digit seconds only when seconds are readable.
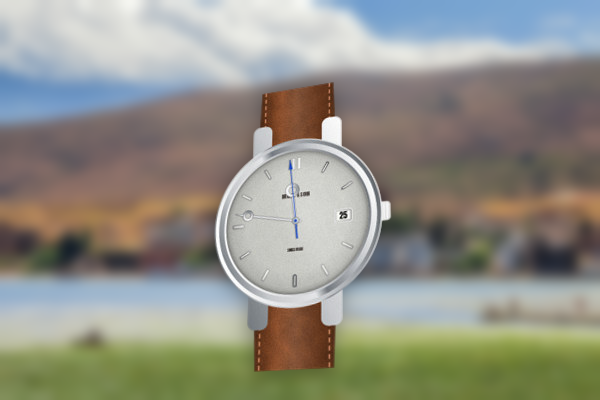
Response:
11.46.59
